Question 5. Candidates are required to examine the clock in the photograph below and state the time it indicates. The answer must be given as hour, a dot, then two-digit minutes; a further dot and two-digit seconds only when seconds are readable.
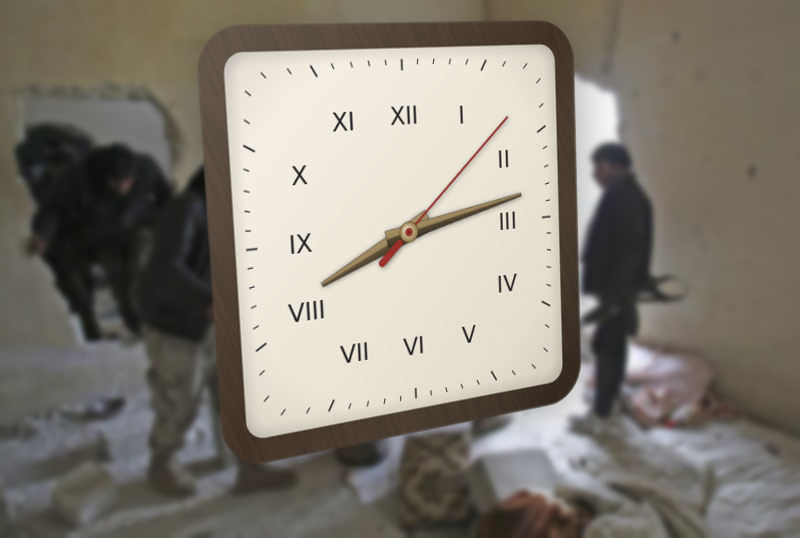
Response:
8.13.08
